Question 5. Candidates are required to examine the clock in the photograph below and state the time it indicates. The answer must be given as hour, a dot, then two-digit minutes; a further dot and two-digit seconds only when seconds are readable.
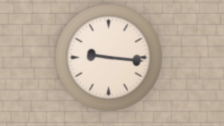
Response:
9.16
